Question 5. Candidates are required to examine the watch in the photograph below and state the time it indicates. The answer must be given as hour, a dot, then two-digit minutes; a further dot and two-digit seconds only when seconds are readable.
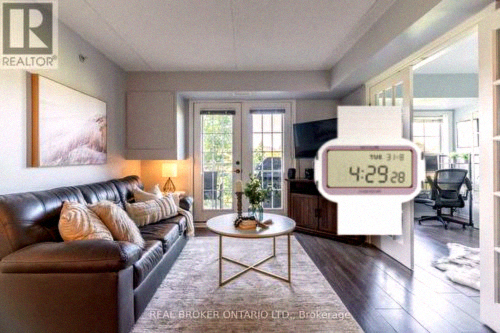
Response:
4.29.28
